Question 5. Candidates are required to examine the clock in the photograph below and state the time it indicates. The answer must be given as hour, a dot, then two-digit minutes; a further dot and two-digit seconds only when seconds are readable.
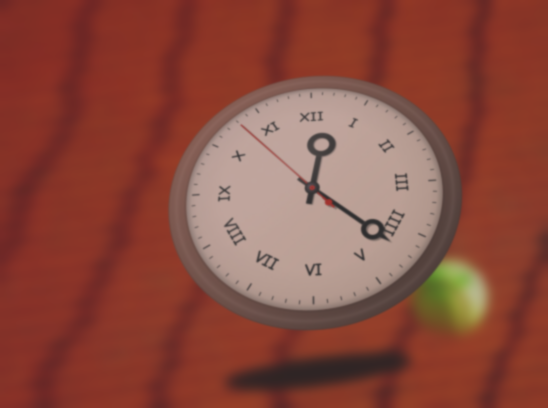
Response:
12.21.53
